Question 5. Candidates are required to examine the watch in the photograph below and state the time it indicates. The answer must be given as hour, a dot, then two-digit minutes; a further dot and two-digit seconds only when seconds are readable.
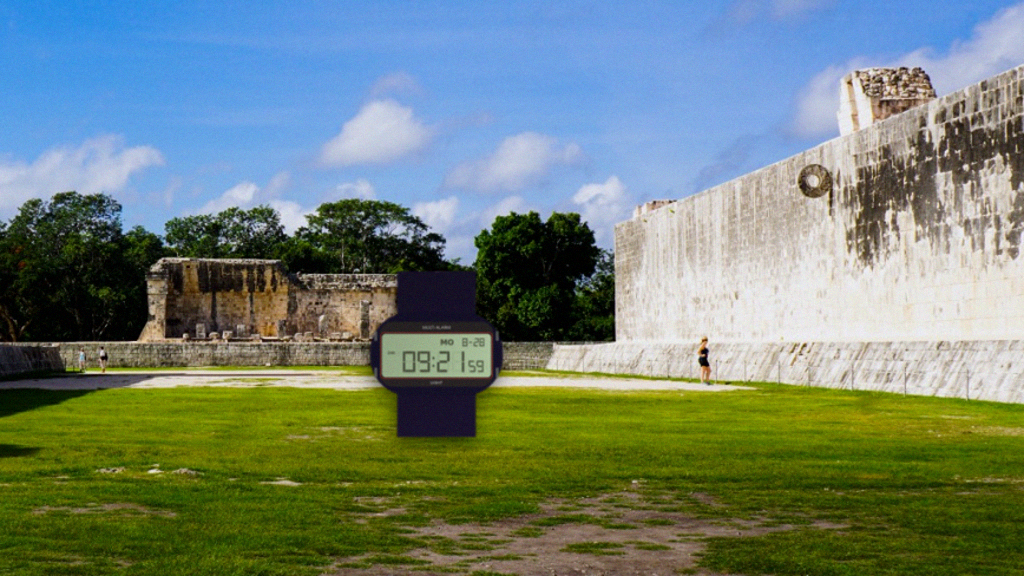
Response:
9.21.59
